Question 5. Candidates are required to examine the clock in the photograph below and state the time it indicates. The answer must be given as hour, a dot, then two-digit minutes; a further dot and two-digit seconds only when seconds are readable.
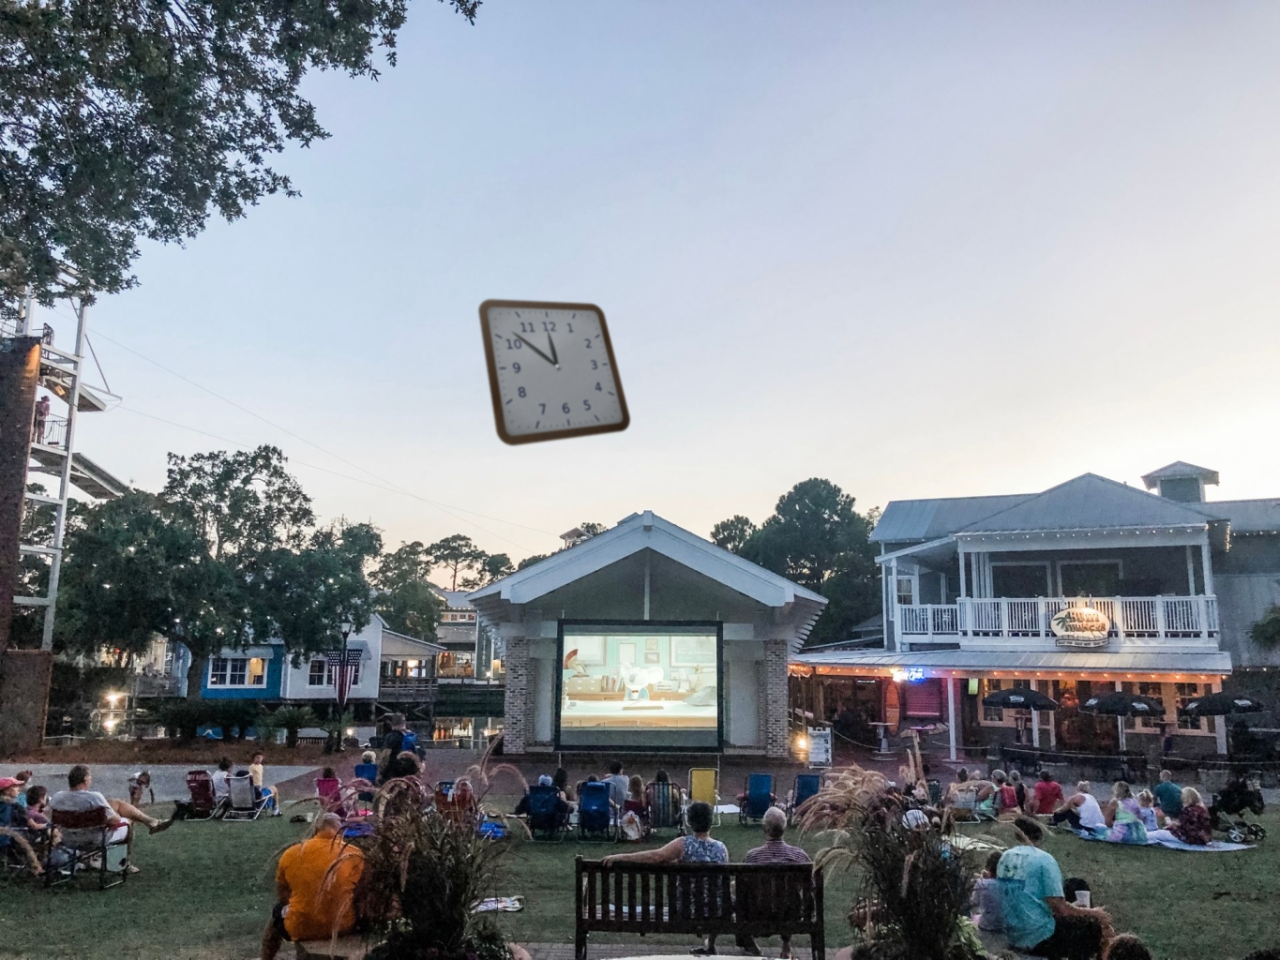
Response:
11.52
